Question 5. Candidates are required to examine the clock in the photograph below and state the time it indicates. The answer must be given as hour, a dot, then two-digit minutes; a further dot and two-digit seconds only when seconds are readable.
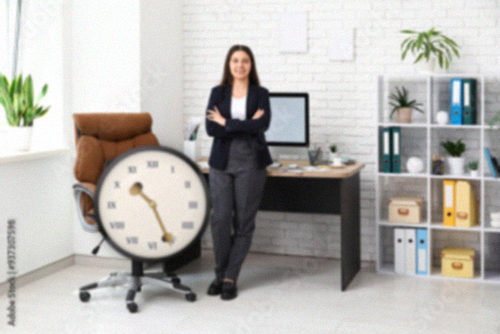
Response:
10.26
